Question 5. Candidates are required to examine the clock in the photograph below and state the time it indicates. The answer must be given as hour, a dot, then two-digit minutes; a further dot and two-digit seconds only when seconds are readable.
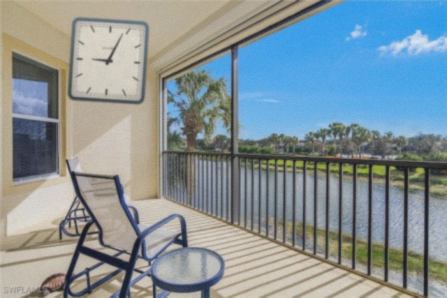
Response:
9.04
